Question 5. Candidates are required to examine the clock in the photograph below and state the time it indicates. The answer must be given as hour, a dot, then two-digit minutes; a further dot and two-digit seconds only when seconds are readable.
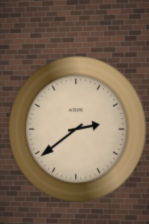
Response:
2.39
